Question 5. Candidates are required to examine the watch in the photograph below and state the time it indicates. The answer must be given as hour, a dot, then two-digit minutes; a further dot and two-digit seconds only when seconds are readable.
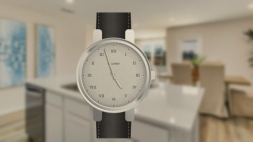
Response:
4.57
